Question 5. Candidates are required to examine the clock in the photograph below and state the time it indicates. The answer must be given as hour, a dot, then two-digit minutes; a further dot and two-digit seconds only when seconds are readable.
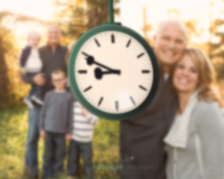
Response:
8.49
